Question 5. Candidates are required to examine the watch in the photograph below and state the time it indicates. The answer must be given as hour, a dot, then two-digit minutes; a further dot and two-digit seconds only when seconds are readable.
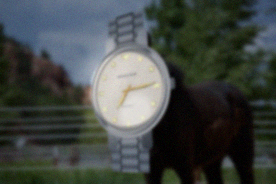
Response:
7.14
